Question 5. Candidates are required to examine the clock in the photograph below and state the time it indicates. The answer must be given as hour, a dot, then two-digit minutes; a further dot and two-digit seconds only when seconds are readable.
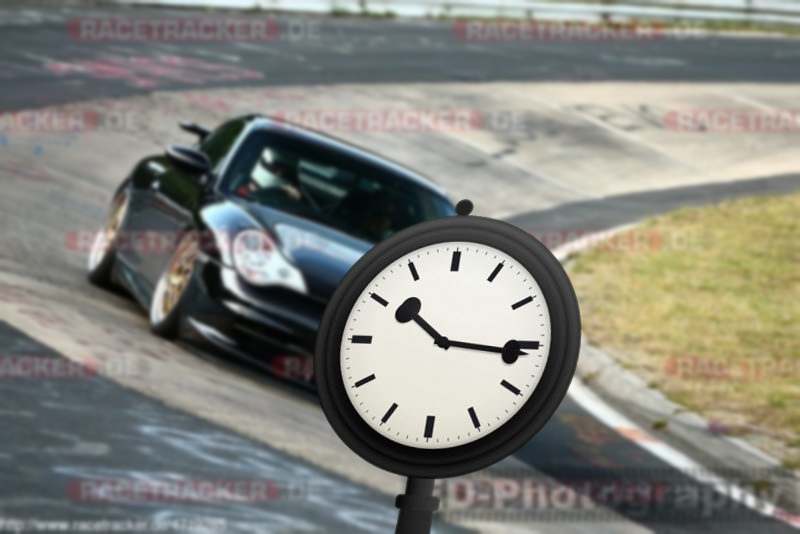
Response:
10.16
